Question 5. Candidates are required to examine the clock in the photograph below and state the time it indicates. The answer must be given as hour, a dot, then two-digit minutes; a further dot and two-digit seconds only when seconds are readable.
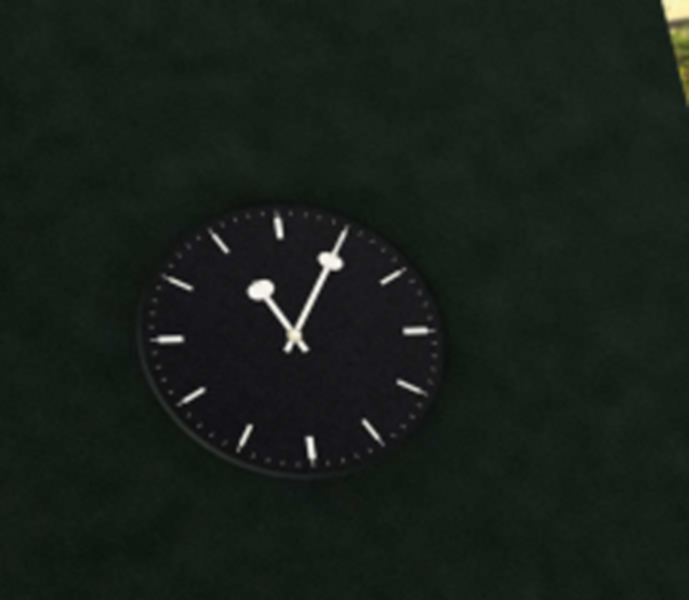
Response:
11.05
